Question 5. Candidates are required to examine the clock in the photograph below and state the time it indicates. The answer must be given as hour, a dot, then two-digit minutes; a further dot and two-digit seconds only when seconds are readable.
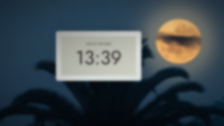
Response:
13.39
